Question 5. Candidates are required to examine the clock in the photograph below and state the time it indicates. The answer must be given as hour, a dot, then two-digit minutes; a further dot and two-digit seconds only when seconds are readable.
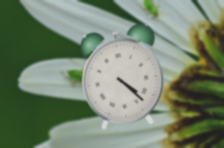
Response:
4.23
